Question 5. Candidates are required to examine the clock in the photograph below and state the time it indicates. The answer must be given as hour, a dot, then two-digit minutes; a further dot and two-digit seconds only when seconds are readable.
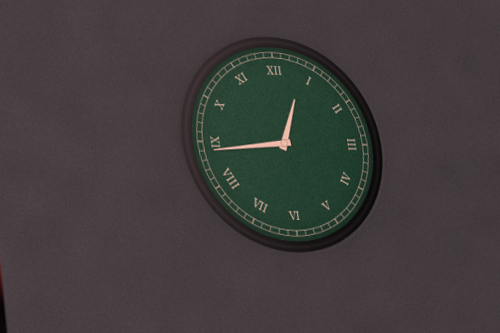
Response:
12.44
